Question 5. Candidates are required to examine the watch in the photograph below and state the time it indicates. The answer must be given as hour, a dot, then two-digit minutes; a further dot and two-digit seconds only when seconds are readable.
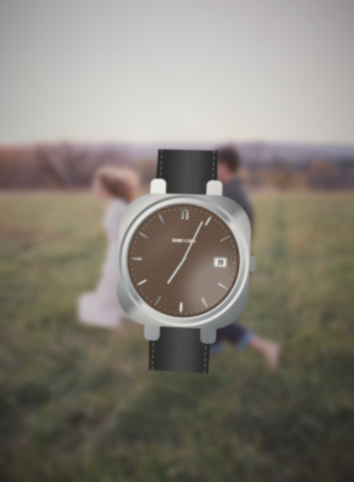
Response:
7.04
